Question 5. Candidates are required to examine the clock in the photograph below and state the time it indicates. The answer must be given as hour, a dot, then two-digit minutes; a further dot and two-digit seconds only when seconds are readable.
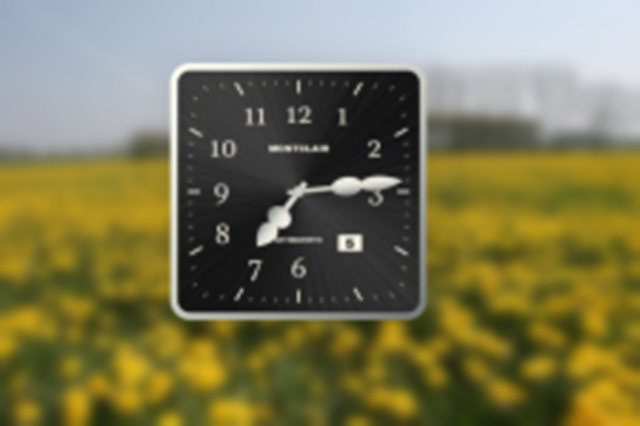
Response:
7.14
